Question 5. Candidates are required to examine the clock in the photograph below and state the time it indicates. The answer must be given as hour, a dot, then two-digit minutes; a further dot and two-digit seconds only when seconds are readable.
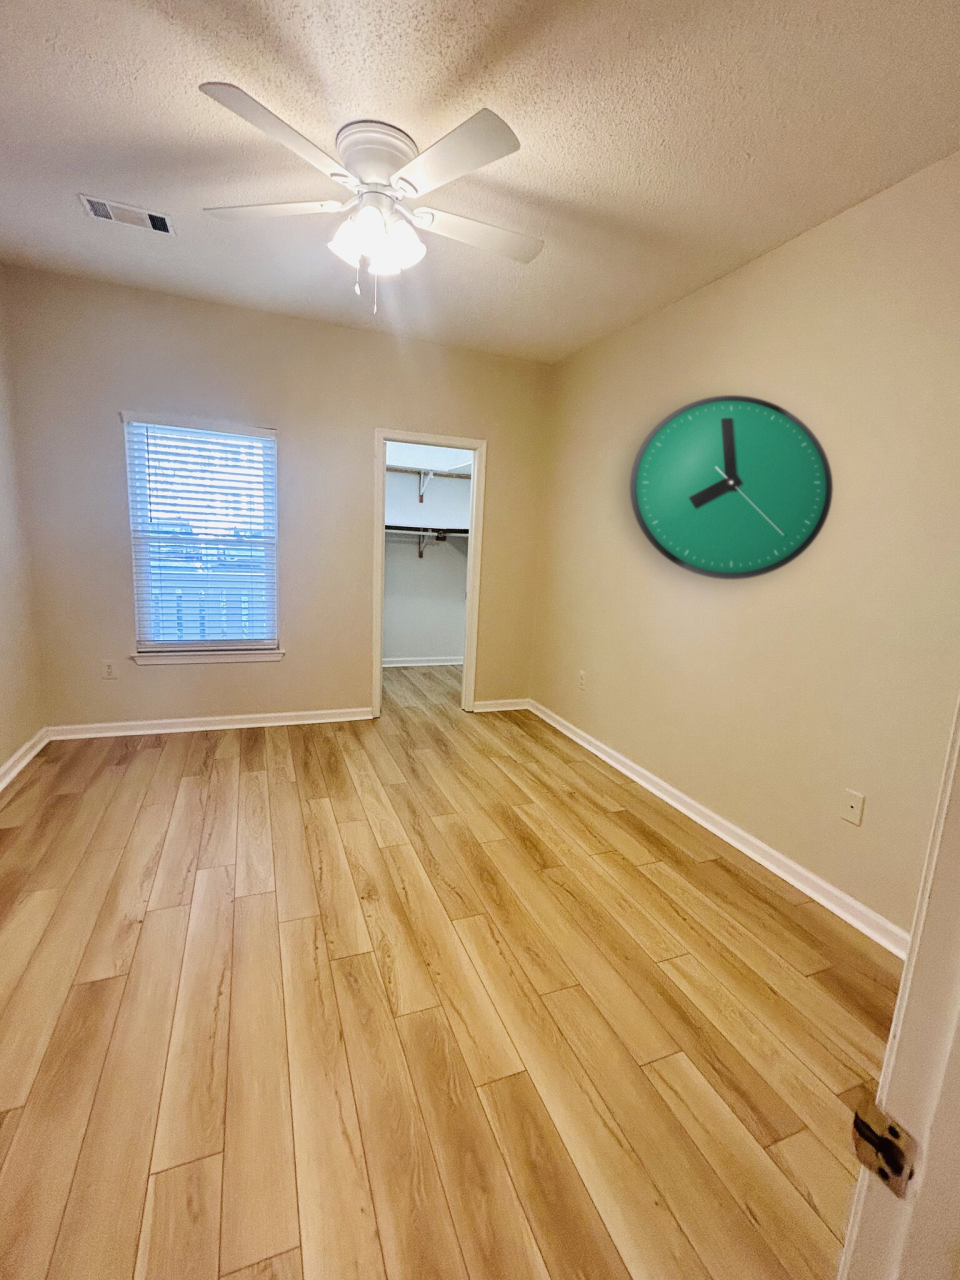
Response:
7.59.23
